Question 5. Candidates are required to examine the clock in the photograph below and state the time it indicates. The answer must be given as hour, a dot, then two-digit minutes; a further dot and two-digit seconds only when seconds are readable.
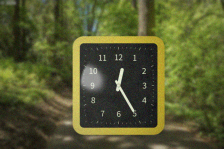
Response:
12.25
